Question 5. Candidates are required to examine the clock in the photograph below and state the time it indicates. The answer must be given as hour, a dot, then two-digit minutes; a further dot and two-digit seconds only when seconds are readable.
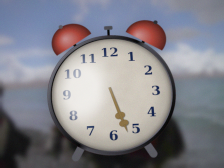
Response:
5.27
